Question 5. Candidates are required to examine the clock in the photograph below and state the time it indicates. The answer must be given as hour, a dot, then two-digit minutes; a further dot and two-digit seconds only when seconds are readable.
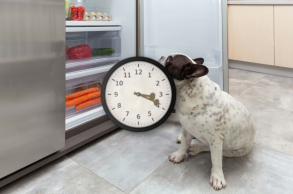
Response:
3.19
